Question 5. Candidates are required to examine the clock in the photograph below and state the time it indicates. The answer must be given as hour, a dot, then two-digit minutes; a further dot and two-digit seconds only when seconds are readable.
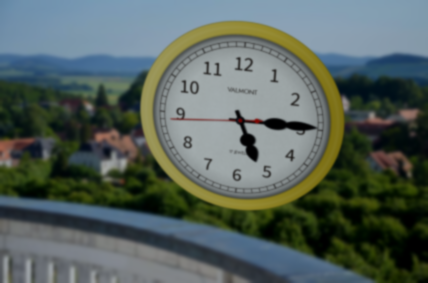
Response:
5.14.44
